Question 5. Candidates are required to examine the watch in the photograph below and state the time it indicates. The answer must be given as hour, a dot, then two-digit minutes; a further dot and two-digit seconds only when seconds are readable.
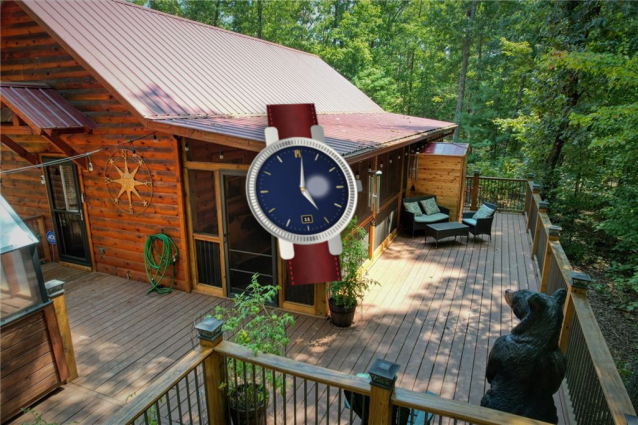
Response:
5.01
